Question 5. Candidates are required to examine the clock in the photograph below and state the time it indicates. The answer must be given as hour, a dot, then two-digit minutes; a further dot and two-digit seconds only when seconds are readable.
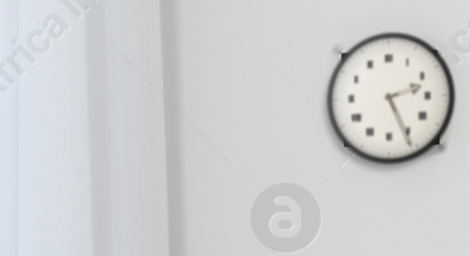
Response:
2.26
